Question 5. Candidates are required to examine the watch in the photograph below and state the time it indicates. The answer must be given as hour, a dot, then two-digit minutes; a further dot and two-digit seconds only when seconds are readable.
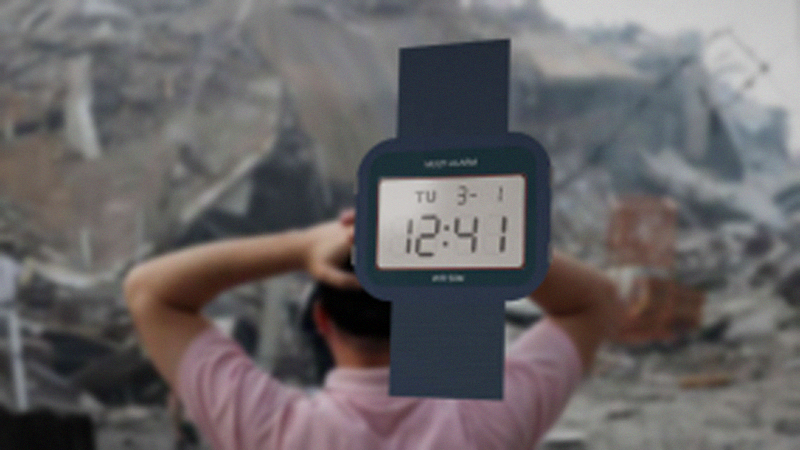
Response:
12.41
